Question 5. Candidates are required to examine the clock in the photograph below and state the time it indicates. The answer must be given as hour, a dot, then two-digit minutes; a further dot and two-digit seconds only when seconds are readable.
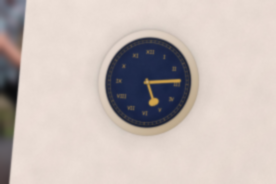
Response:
5.14
